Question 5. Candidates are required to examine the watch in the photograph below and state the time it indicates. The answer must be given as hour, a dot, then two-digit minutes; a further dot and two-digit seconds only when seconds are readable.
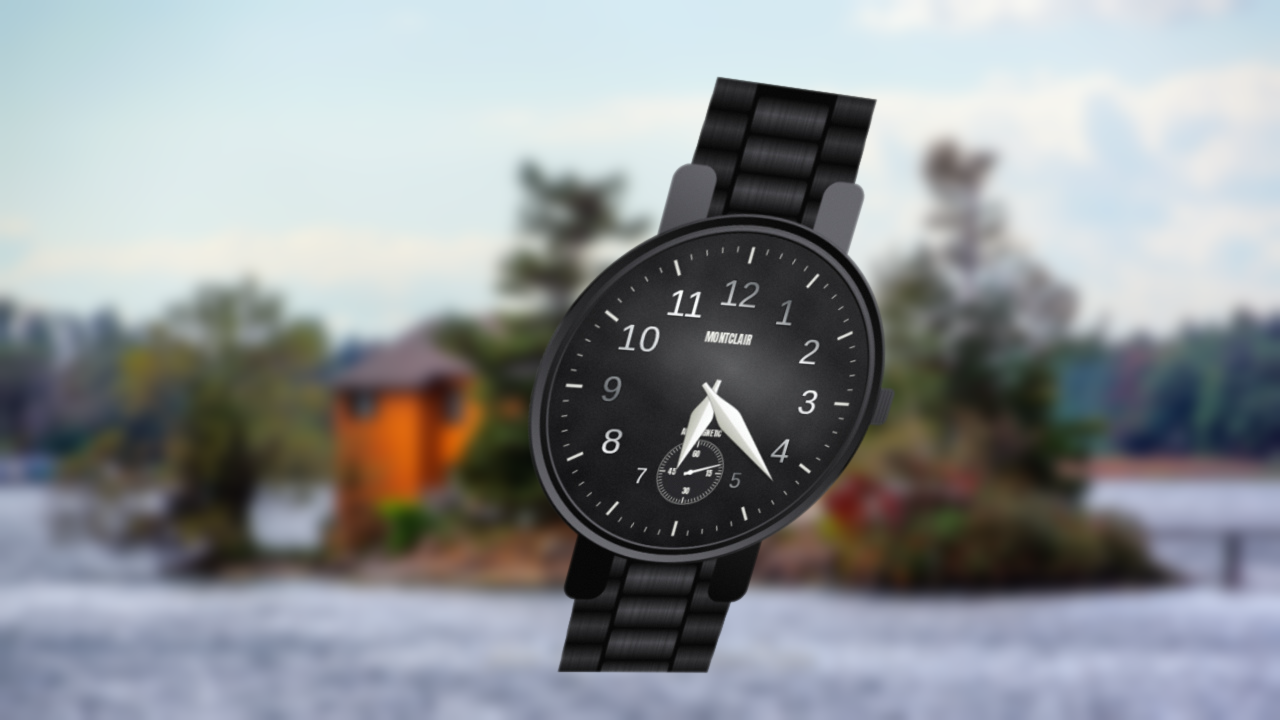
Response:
6.22.12
